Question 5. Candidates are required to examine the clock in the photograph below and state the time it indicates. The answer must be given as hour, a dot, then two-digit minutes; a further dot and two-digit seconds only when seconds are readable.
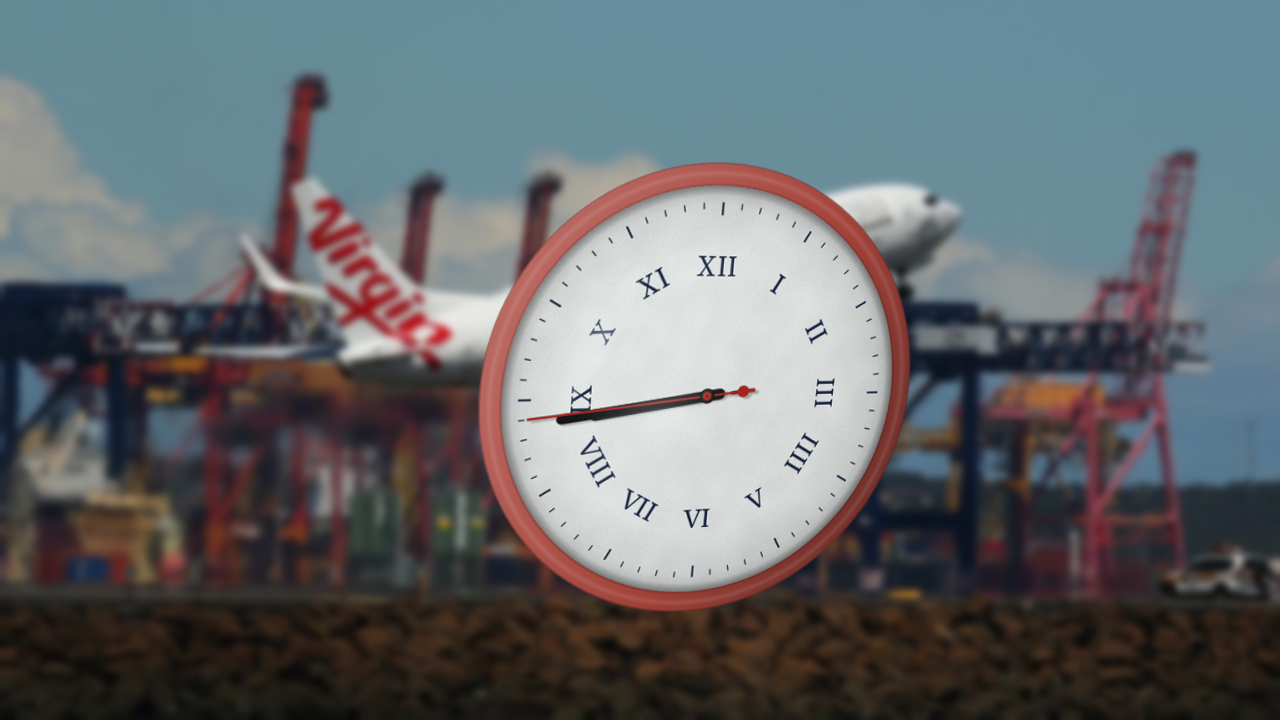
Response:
8.43.44
